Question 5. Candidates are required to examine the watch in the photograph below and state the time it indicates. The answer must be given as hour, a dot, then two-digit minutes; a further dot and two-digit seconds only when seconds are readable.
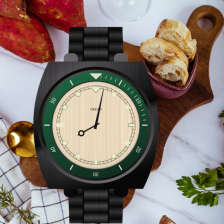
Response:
8.02
